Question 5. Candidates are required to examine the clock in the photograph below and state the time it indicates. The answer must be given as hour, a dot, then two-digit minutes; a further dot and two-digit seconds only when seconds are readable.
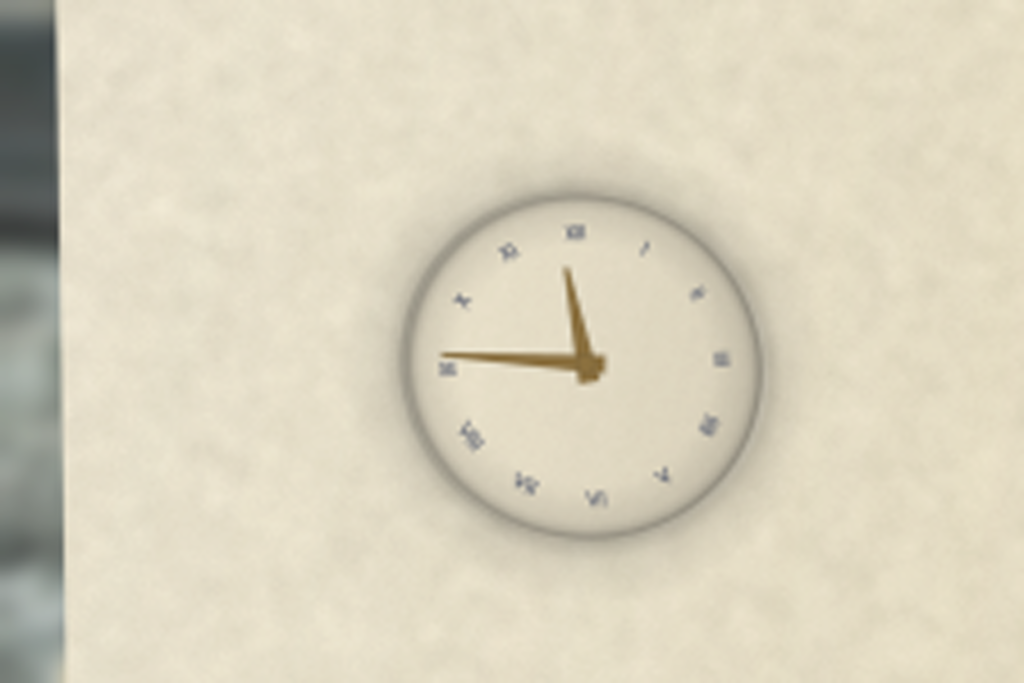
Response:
11.46
